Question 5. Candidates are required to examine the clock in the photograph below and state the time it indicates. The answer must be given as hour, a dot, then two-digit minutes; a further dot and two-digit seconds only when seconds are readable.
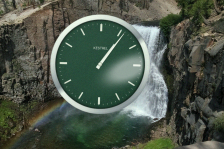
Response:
1.06
